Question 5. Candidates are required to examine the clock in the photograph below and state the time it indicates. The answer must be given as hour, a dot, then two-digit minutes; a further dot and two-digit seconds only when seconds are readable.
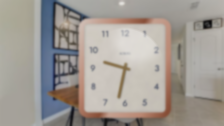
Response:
9.32
